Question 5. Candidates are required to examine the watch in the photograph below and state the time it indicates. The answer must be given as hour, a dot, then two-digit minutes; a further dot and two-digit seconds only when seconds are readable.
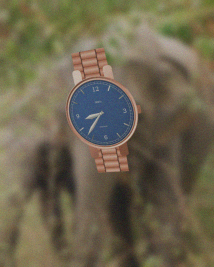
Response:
8.37
